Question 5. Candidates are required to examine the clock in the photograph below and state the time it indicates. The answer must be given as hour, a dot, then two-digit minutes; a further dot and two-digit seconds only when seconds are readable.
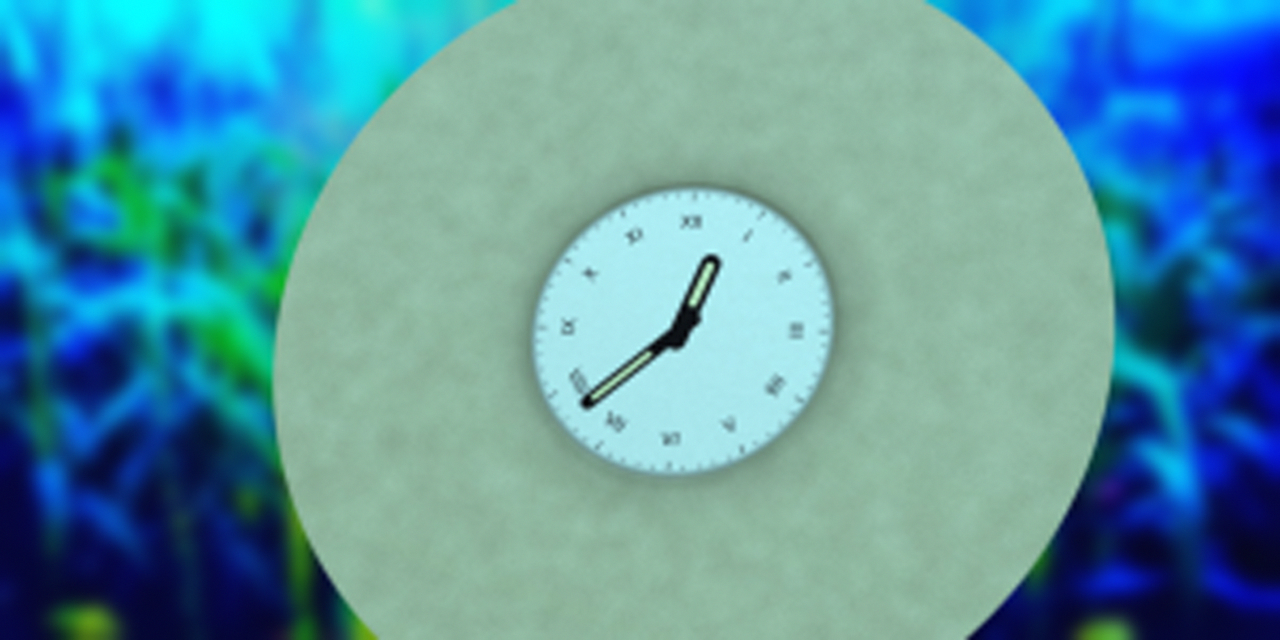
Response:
12.38
